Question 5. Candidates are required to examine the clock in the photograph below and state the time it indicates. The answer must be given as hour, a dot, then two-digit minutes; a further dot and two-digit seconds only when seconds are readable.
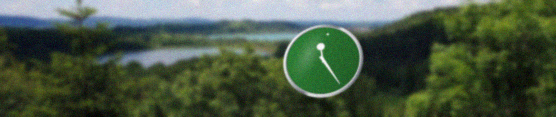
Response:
11.23
